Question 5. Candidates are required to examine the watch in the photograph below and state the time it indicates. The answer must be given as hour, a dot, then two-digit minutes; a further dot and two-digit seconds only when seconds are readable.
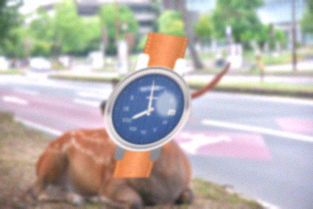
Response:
7.59
